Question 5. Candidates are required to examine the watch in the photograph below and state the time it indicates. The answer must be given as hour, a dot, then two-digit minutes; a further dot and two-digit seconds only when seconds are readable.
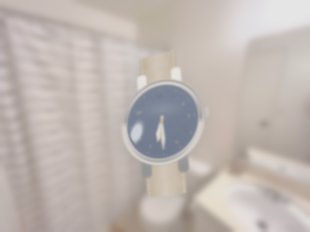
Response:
6.30
